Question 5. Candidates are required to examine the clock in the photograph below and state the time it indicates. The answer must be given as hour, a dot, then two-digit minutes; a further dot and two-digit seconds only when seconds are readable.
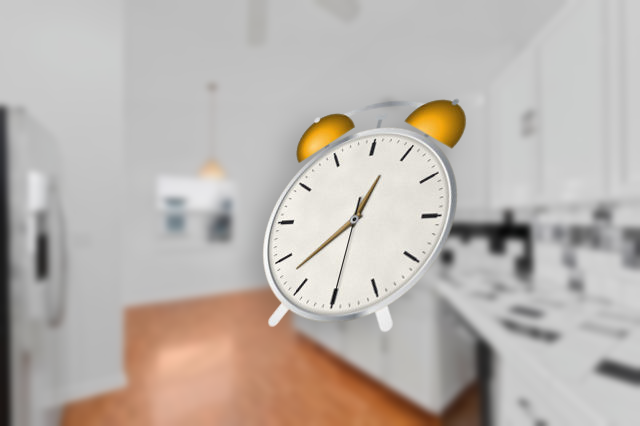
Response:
12.37.30
